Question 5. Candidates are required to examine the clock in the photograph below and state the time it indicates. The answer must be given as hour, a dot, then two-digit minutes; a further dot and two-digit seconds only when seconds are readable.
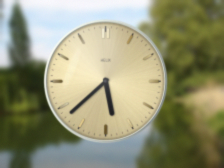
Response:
5.38
